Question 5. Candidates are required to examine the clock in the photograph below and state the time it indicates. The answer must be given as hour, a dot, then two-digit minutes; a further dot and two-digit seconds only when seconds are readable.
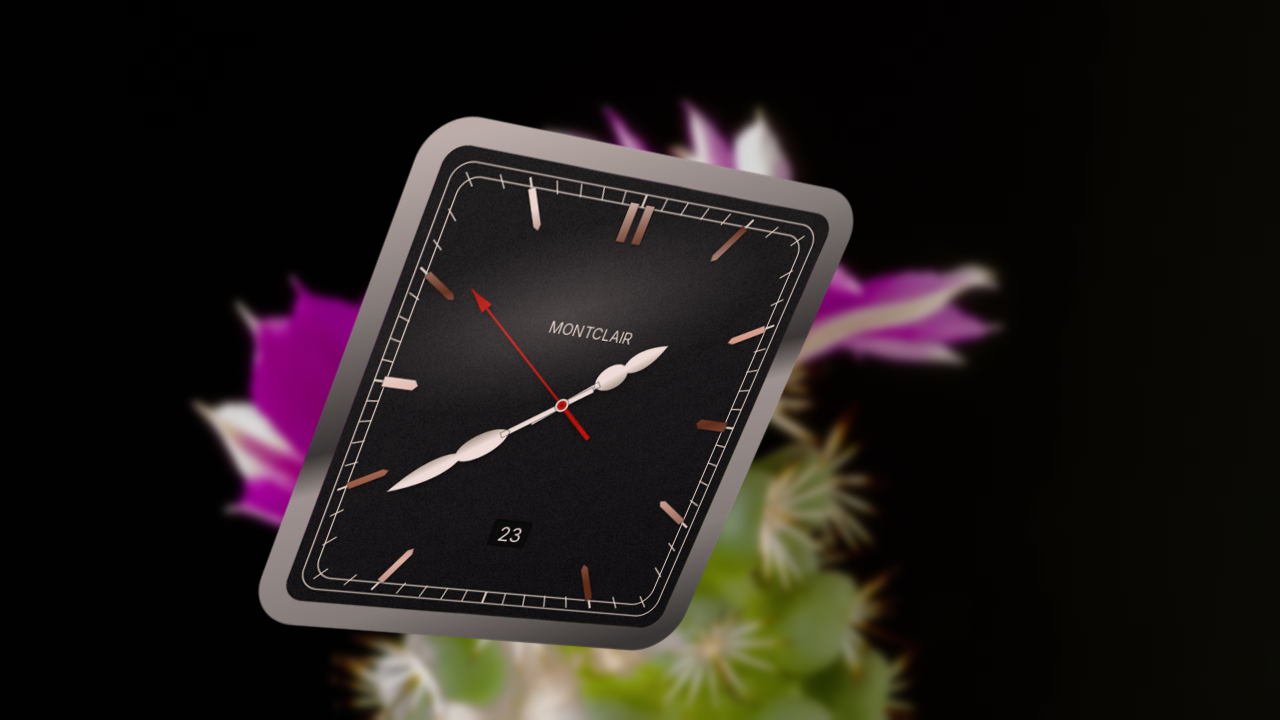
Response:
1.38.51
